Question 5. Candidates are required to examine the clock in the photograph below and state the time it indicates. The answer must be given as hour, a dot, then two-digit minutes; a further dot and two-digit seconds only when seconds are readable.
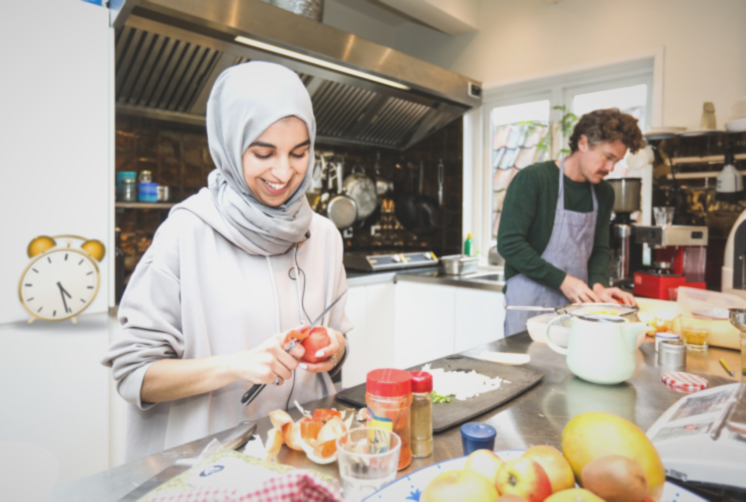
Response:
4.26
